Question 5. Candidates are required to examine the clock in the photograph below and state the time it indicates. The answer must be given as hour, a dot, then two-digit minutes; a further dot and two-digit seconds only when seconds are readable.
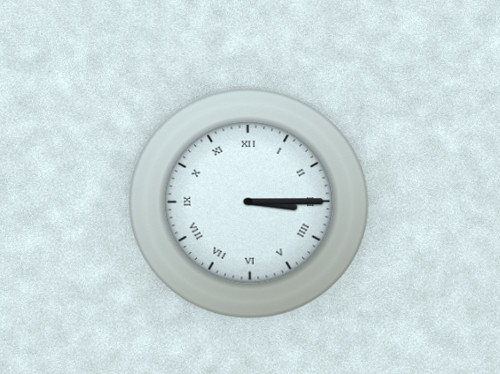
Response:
3.15
